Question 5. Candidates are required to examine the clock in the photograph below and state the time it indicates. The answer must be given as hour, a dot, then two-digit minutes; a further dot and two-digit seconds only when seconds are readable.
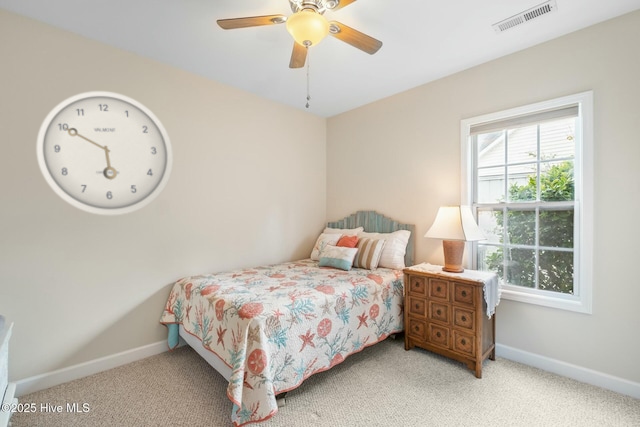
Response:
5.50
